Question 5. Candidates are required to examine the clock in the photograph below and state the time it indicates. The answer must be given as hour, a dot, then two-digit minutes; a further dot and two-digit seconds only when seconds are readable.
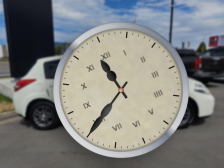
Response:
11.40
